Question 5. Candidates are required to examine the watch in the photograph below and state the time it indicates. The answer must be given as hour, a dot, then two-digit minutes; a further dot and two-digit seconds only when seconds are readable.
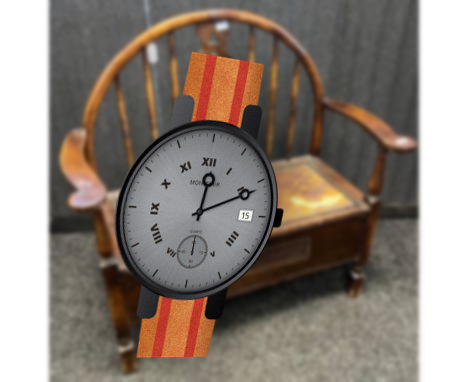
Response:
12.11
